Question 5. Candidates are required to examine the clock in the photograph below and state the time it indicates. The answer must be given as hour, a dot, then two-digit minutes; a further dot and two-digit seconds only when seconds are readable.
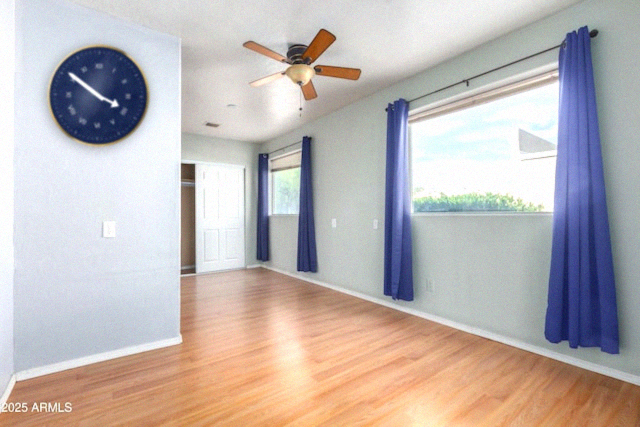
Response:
3.51
